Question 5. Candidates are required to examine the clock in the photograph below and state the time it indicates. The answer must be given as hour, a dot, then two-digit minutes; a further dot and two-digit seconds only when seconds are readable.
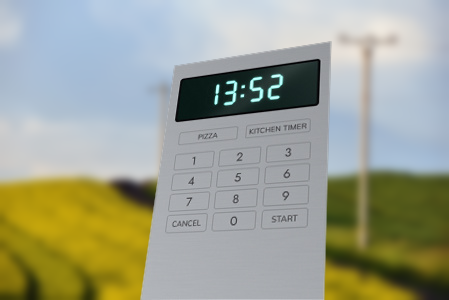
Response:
13.52
